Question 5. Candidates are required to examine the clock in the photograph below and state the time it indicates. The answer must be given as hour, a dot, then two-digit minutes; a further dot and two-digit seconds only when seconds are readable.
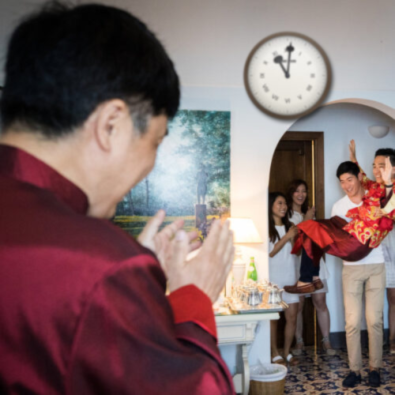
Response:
11.01
